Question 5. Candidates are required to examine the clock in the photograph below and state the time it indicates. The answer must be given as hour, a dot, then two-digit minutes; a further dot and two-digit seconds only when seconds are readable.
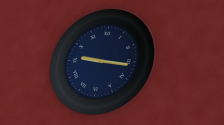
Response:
9.16
